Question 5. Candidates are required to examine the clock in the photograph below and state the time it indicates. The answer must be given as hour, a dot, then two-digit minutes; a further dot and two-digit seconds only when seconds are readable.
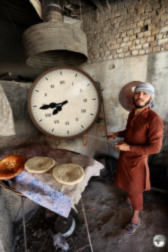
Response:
7.44
